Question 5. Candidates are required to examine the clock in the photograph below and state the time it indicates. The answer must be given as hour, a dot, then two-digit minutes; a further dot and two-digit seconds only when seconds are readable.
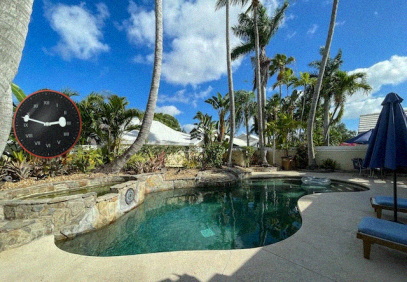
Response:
2.48
